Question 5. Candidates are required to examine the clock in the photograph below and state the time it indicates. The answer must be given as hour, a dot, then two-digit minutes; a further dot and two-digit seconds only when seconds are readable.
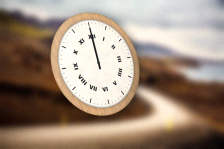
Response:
12.00
